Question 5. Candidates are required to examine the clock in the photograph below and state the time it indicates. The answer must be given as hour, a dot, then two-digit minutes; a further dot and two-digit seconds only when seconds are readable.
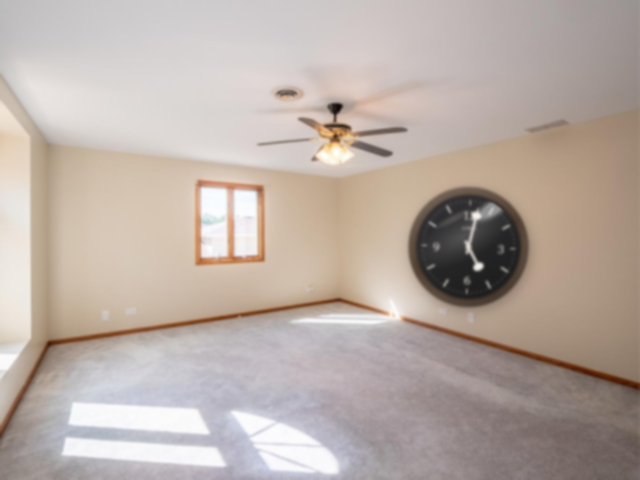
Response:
5.02
